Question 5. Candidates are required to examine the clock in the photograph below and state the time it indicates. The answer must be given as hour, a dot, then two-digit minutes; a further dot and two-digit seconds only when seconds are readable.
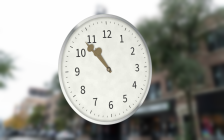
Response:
10.53
